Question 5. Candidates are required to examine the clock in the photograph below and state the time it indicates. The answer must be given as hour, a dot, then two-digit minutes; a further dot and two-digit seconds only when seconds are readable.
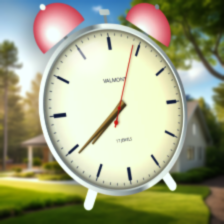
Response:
7.39.04
